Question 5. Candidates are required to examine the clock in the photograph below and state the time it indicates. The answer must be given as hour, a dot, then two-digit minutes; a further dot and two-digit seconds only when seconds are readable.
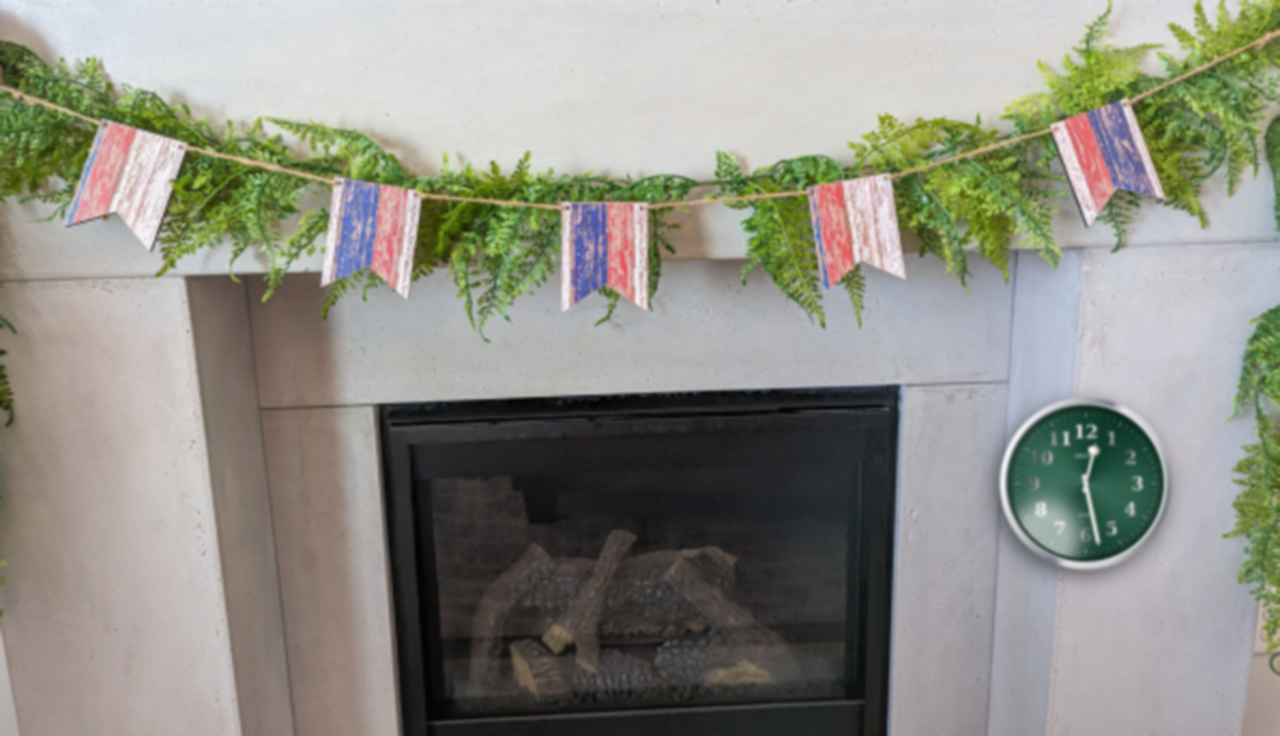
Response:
12.28
